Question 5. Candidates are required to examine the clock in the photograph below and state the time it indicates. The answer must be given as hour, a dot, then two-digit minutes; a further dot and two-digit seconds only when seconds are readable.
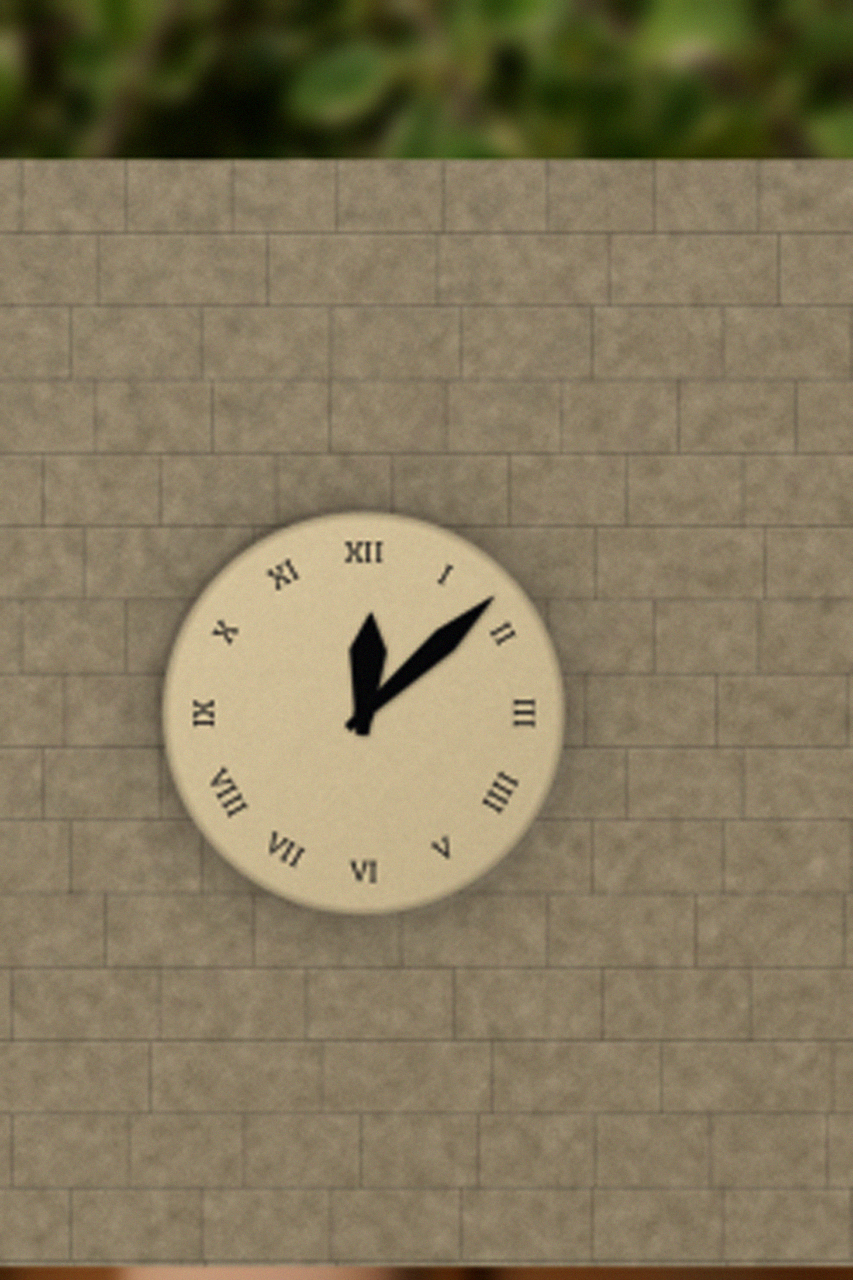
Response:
12.08
